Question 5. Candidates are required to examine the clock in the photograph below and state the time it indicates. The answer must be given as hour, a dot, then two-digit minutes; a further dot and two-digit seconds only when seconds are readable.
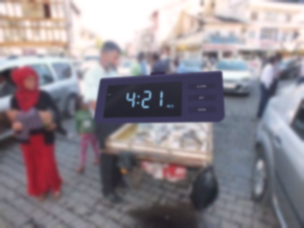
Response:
4.21
